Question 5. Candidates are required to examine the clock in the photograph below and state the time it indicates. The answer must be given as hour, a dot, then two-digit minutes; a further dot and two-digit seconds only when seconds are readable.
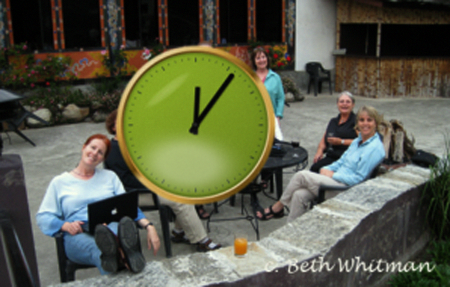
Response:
12.06
